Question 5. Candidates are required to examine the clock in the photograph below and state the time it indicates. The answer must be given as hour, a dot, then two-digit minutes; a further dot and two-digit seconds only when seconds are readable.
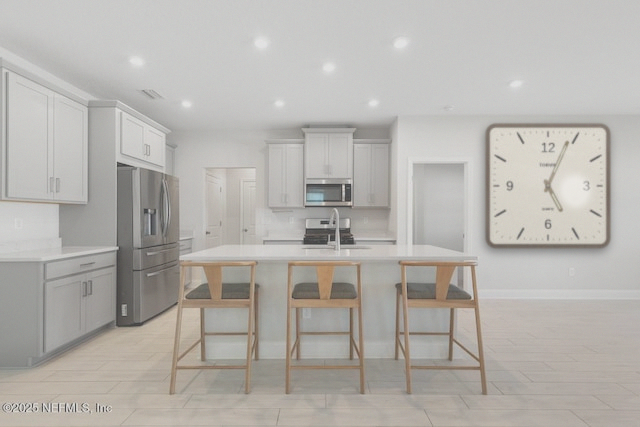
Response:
5.04
